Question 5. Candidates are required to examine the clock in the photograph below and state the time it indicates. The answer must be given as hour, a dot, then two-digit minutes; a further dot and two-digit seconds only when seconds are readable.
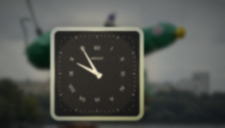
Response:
9.55
